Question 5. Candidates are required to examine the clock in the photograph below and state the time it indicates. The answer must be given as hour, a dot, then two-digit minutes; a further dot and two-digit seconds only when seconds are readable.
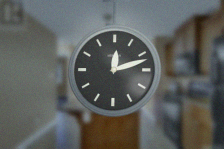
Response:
12.12
